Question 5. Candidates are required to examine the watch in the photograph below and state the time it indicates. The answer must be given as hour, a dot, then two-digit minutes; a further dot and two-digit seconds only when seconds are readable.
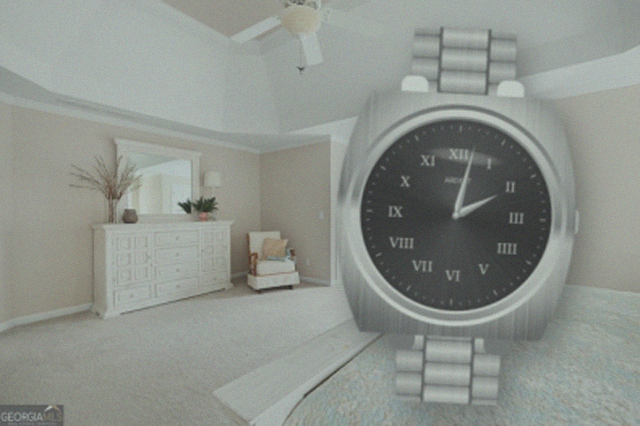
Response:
2.02
